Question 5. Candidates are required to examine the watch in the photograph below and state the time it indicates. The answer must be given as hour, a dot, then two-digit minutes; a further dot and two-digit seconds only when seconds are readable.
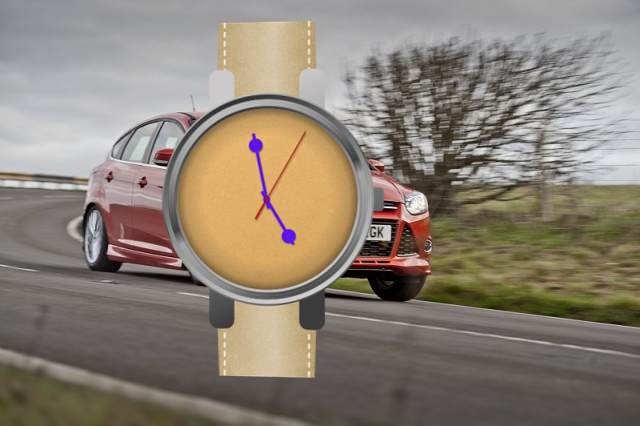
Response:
4.58.05
